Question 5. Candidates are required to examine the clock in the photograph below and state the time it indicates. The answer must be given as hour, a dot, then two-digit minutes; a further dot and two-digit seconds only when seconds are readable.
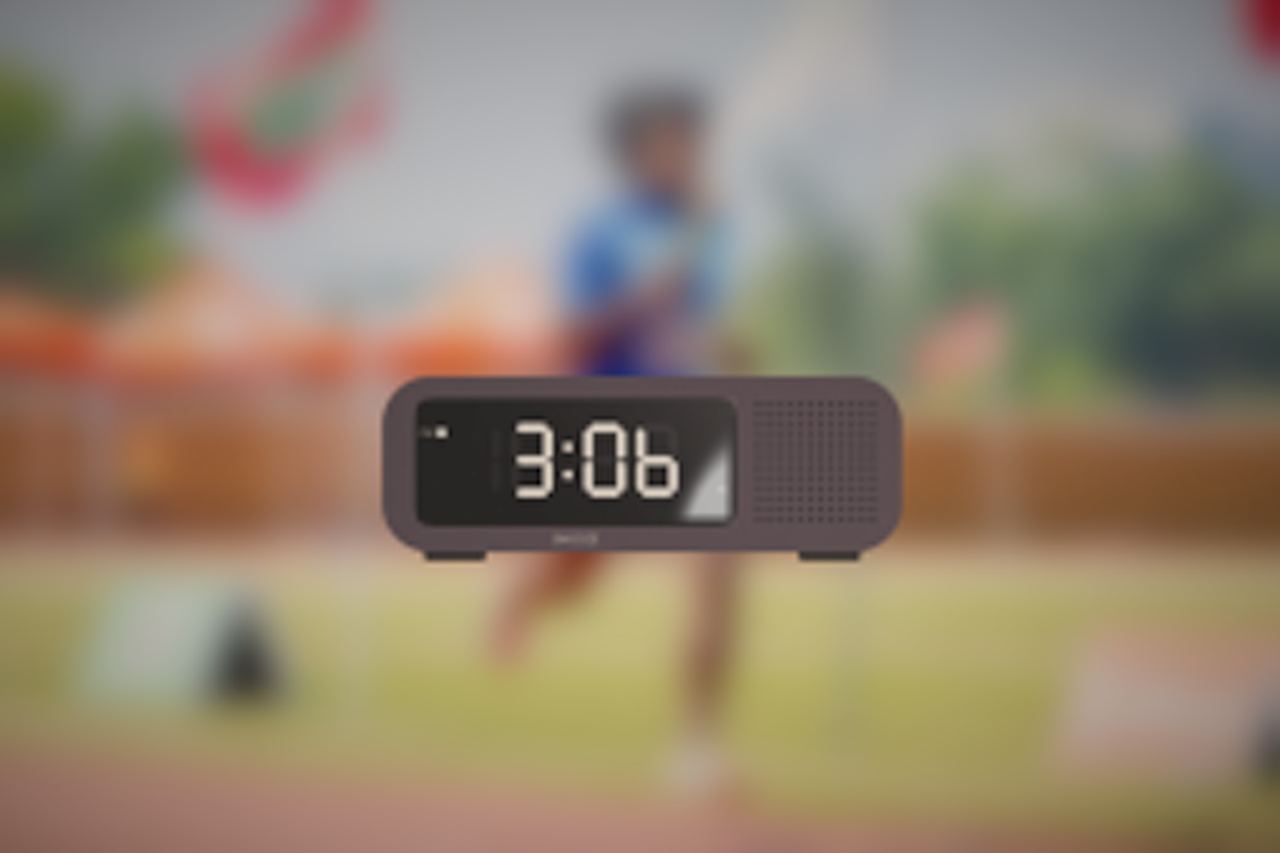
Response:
3.06
